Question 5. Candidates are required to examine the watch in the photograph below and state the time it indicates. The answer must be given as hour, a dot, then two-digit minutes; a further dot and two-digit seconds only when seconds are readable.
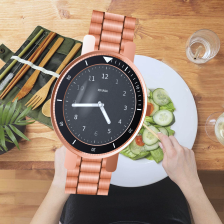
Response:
4.44
